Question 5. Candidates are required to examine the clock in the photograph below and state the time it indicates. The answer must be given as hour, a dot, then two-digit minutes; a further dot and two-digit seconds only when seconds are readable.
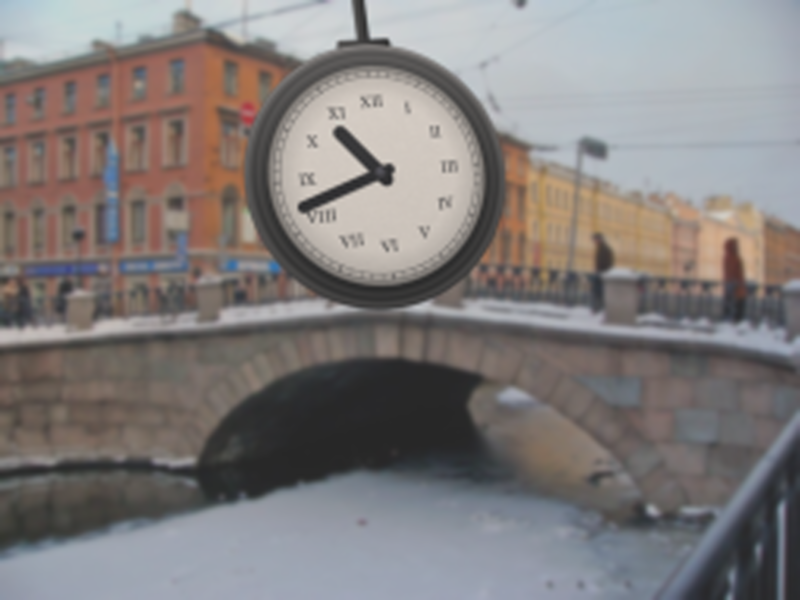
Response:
10.42
